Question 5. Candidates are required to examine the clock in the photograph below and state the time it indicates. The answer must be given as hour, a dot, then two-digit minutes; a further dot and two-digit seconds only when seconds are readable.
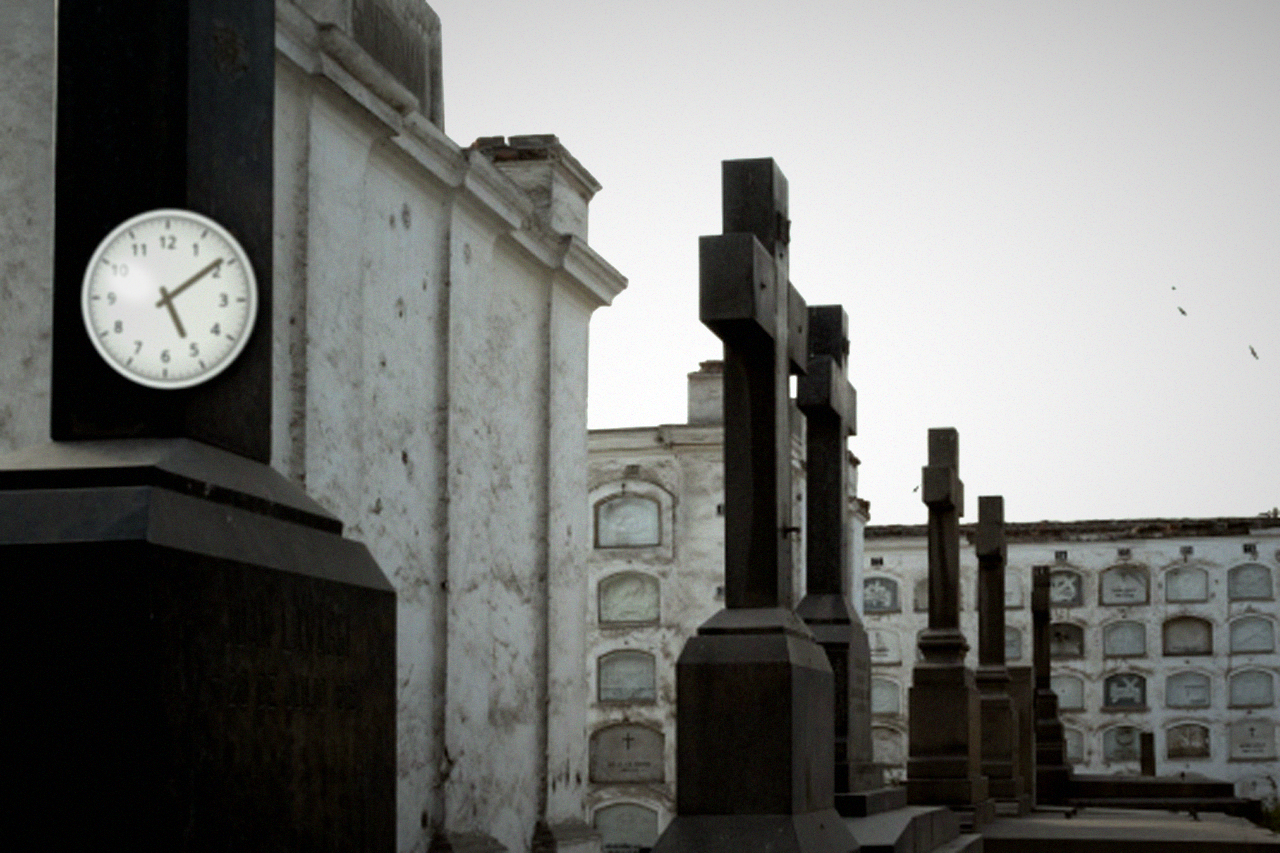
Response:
5.09
